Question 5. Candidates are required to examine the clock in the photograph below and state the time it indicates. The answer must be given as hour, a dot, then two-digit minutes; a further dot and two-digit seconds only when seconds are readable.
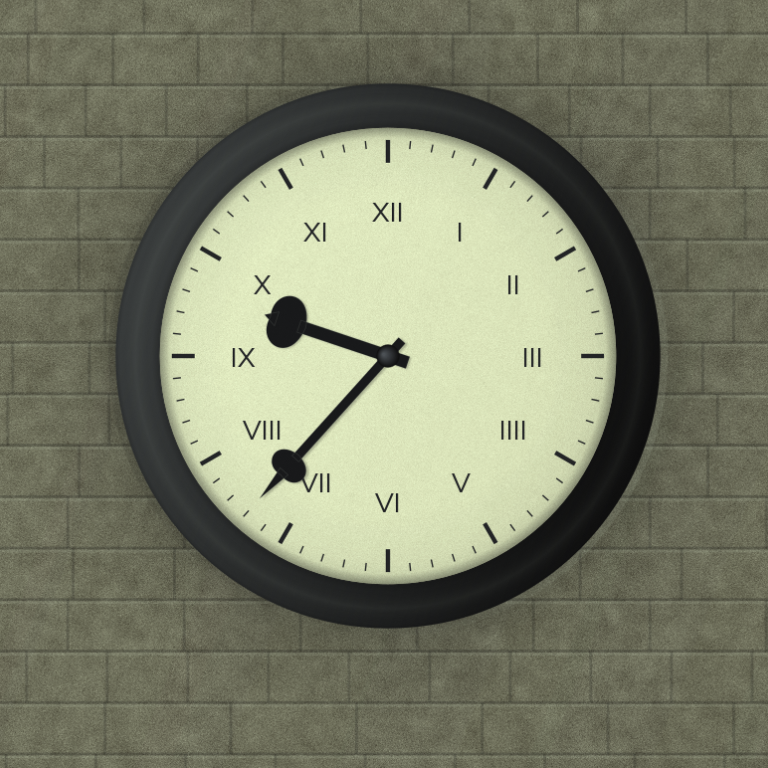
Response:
9.37
